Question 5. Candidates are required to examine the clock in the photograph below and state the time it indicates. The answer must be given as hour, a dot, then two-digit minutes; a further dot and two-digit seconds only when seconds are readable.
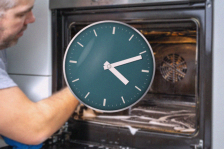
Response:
4.11
